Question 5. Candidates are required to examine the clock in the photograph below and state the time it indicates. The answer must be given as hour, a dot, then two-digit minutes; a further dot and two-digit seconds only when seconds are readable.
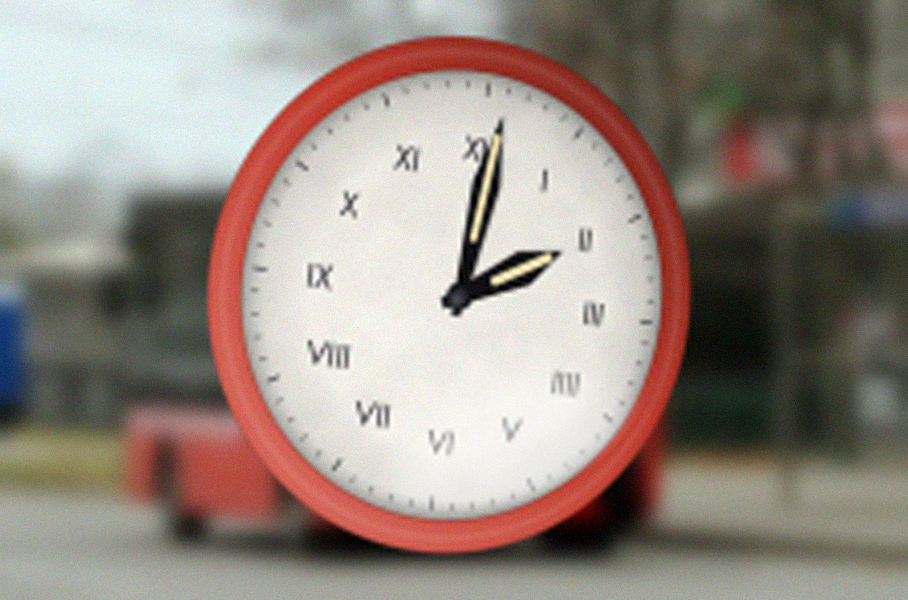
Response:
2.01
